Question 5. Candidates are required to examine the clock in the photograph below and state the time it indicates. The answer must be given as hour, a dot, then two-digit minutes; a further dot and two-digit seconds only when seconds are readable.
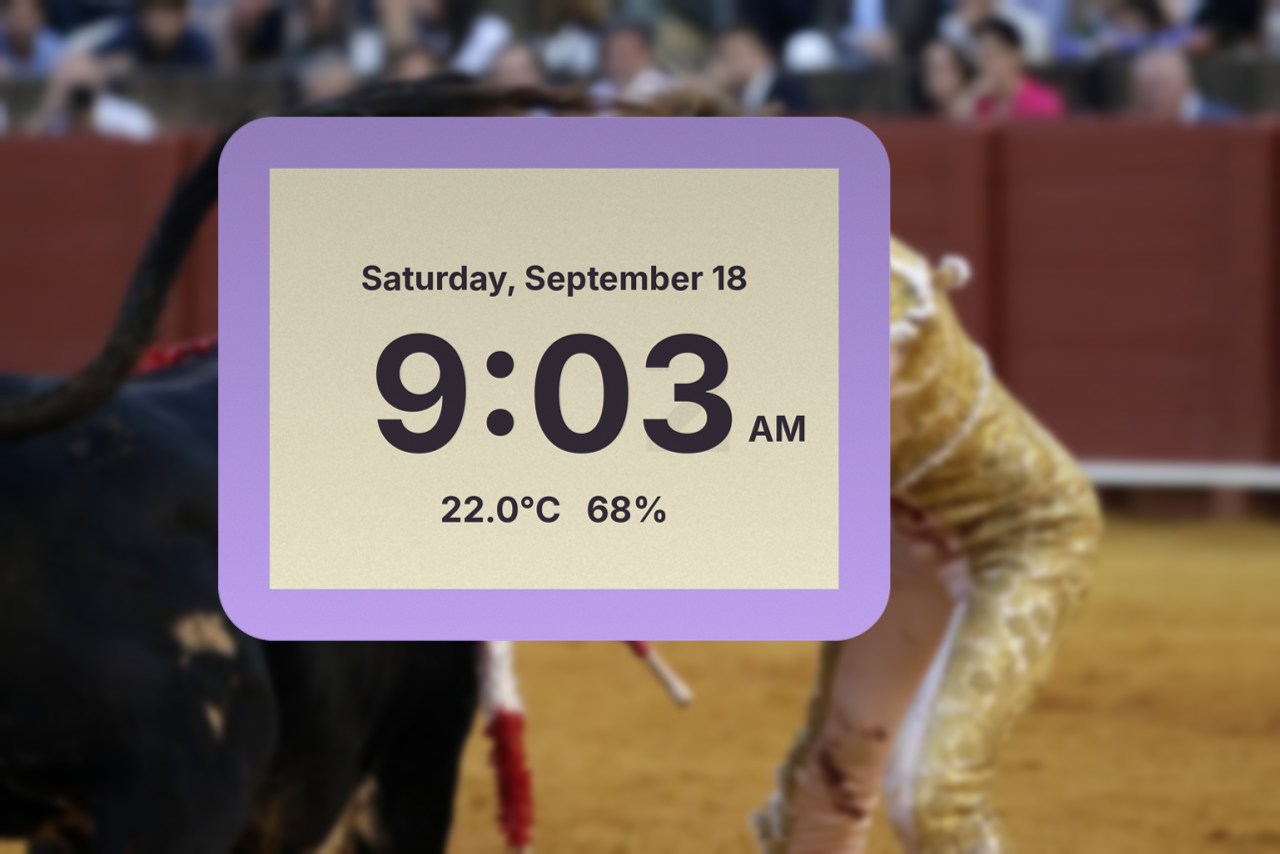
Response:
9.03
